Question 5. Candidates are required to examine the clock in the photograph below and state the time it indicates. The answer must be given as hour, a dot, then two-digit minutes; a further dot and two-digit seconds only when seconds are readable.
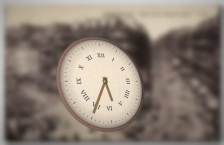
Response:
5.35
